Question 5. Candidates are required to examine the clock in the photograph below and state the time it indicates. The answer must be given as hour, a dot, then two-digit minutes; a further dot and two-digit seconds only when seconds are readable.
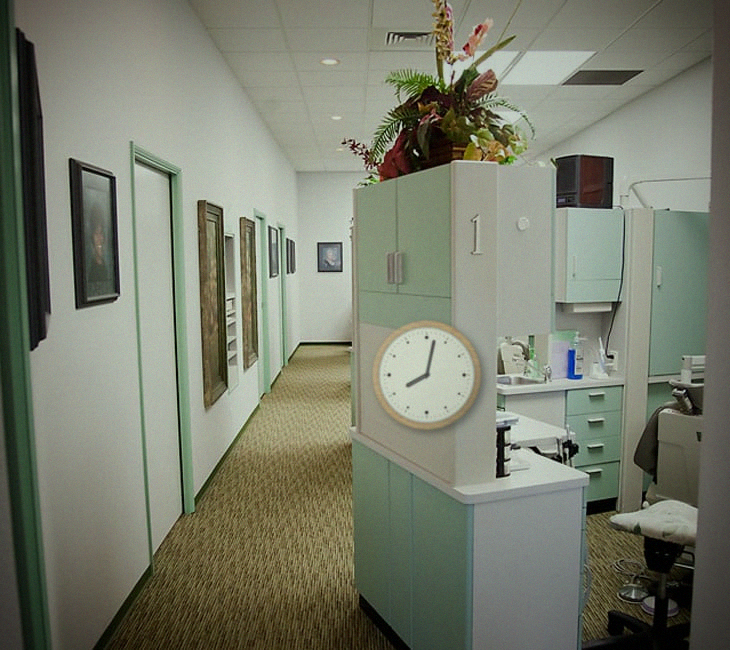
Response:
8.02
